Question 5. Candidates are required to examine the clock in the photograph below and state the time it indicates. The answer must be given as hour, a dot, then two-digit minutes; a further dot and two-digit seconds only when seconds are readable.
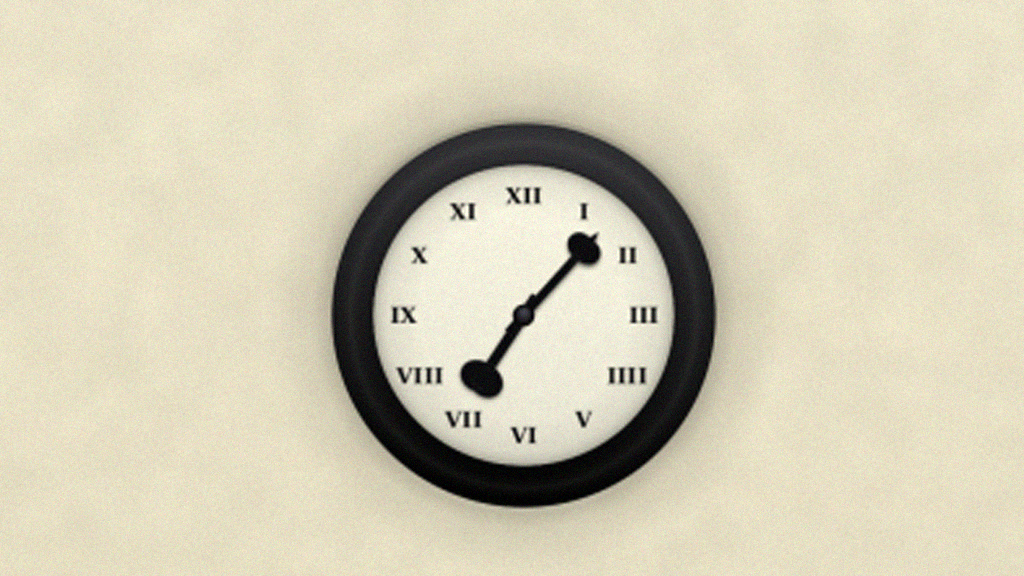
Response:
7.07
